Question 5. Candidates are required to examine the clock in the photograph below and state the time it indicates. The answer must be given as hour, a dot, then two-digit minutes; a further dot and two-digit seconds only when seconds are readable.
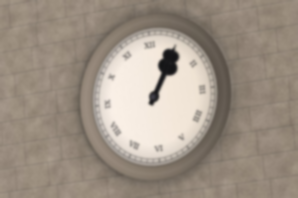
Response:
1.05
